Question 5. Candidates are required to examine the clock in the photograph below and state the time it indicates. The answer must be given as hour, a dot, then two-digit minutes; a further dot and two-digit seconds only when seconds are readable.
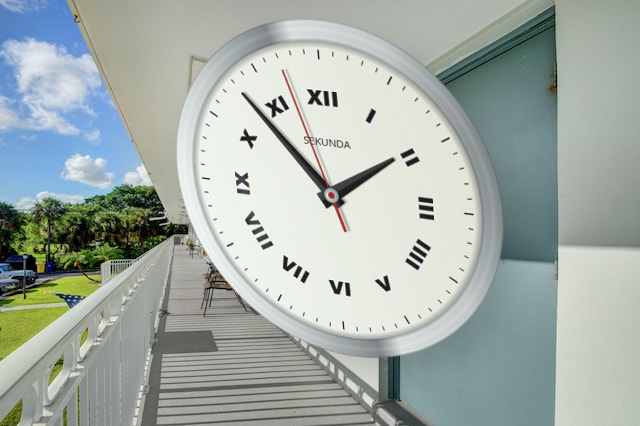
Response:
1.52.57
